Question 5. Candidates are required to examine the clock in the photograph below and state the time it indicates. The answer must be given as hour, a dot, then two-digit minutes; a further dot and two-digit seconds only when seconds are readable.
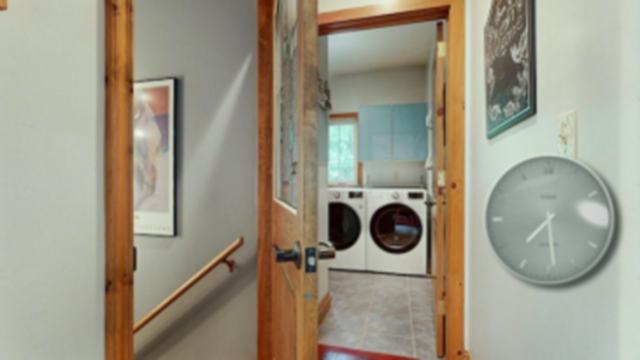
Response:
7.29
